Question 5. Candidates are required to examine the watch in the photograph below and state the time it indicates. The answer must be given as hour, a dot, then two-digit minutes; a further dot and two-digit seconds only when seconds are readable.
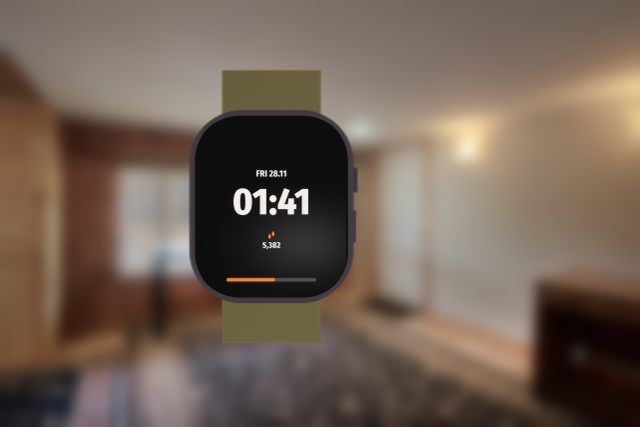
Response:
1.41
